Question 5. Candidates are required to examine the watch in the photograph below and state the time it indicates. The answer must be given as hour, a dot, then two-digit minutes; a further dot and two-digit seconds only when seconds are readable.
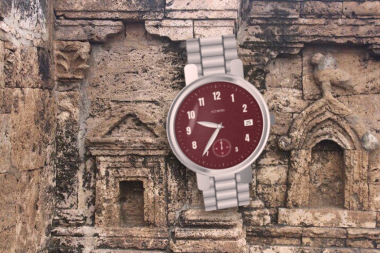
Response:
9.36
